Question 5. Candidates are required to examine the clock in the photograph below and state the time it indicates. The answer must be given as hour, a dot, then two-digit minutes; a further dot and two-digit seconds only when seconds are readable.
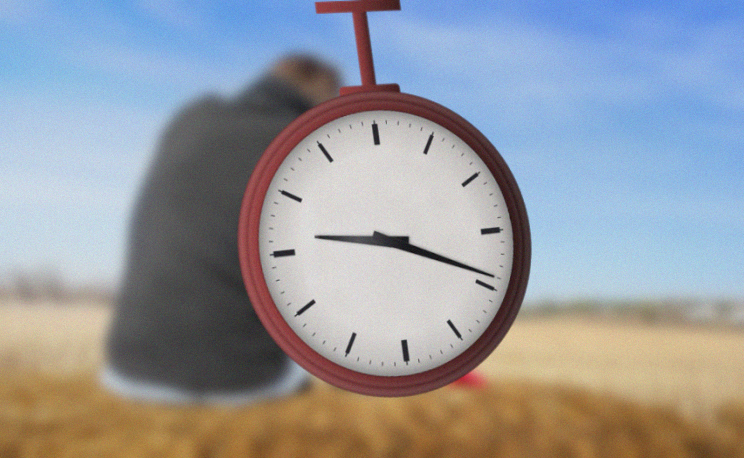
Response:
9.19
